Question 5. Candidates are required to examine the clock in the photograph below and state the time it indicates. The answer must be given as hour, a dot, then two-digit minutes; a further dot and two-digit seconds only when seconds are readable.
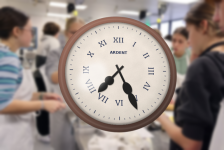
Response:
7.26
